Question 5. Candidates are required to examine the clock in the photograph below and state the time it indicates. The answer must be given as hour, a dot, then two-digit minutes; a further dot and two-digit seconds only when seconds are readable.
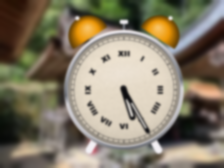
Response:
5.25
